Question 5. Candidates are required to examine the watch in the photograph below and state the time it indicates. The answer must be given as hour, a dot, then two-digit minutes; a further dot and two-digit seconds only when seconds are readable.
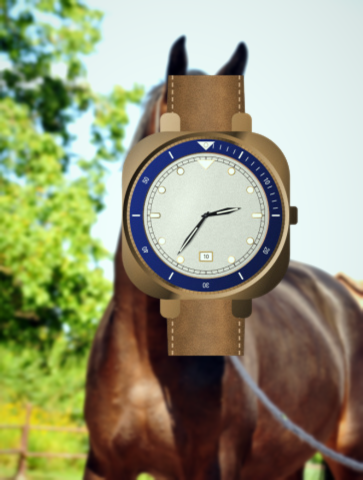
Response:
2.36
